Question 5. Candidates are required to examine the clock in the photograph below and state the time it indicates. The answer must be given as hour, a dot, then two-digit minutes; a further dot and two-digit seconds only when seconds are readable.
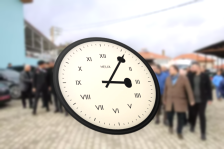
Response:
3.06
